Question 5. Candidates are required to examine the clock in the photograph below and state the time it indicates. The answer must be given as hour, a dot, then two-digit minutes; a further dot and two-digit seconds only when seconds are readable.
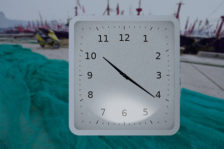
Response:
10.21
